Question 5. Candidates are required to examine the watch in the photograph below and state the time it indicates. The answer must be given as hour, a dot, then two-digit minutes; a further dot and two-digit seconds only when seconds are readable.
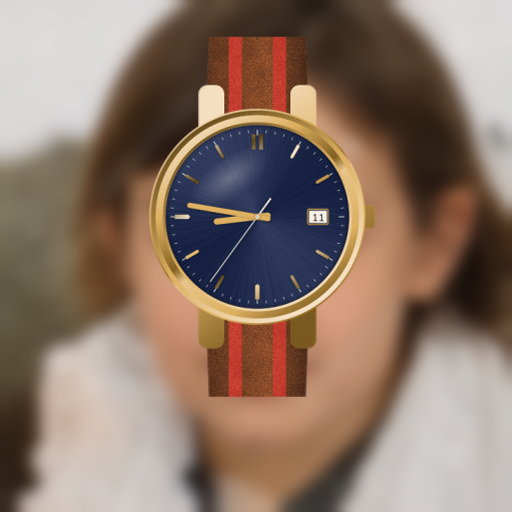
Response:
8.46.36
